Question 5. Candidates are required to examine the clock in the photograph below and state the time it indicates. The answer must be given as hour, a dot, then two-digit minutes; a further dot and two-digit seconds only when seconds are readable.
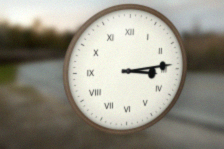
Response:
3.14
